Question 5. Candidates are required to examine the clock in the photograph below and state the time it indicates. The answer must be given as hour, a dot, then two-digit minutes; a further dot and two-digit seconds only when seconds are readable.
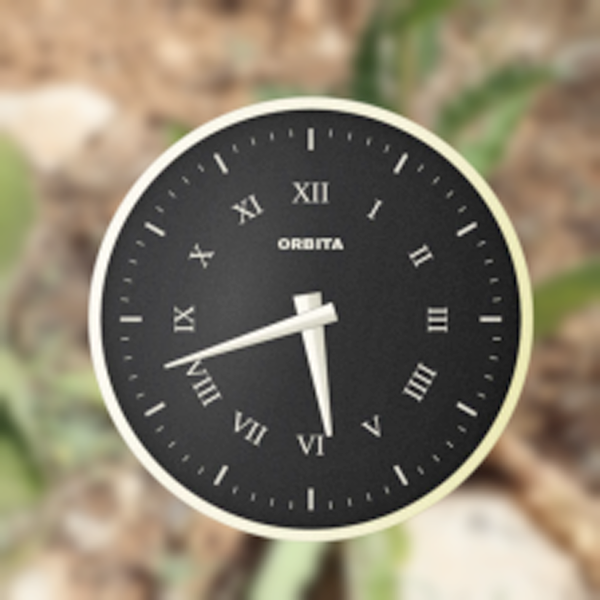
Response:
5.42
